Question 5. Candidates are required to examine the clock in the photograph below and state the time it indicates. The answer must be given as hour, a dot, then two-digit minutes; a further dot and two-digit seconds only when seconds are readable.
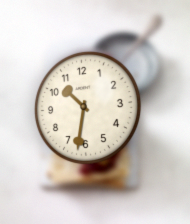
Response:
10.32
